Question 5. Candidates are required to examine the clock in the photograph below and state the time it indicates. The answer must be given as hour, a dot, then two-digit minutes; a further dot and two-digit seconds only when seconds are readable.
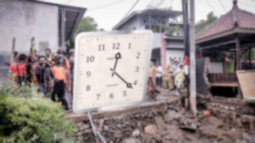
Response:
12.22
